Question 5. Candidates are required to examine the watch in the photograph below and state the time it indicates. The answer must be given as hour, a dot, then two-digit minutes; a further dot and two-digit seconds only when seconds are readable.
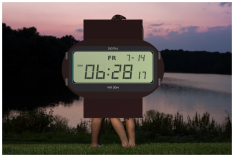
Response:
6.28.17
